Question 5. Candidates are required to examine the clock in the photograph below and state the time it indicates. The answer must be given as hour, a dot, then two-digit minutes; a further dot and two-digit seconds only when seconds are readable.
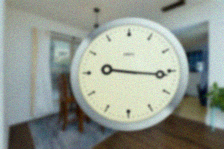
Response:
9.16
